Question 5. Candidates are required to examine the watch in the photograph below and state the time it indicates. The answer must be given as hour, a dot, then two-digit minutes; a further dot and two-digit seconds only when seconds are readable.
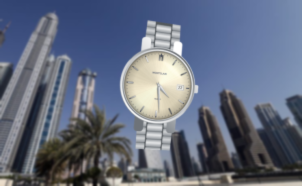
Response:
4.29
